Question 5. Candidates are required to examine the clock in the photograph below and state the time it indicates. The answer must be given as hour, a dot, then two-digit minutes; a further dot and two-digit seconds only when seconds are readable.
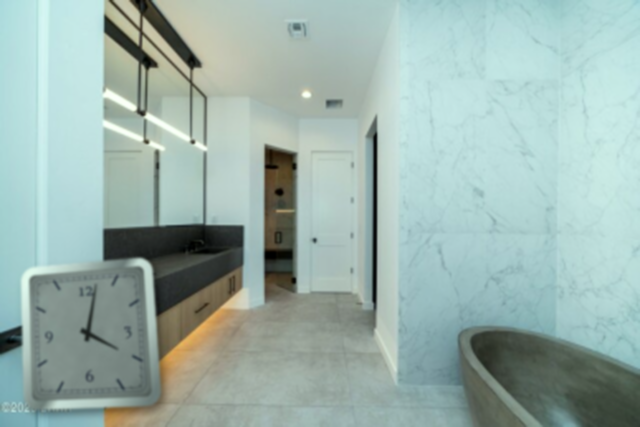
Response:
4.02
